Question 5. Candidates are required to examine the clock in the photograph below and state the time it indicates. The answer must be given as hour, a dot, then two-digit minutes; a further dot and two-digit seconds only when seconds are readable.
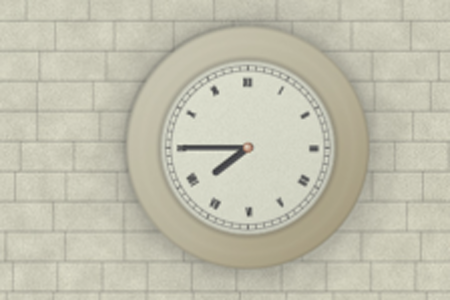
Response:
7.45
